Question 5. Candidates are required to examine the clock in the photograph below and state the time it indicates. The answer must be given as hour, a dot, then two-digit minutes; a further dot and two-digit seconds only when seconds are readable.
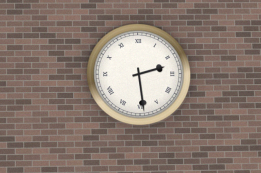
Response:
2.29
